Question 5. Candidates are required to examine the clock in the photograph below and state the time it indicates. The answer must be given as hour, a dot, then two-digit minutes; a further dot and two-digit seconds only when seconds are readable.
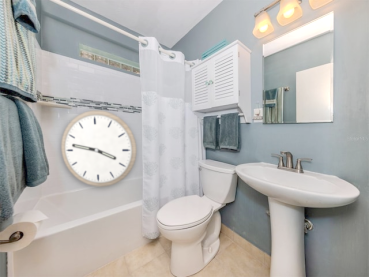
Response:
3.47
